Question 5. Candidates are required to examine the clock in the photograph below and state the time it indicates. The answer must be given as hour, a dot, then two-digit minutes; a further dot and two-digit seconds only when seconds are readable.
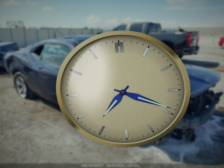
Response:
7.19
